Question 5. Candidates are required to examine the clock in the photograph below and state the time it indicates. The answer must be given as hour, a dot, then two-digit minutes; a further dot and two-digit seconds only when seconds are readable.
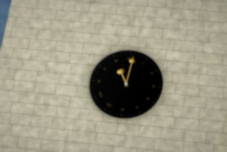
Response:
11.01
